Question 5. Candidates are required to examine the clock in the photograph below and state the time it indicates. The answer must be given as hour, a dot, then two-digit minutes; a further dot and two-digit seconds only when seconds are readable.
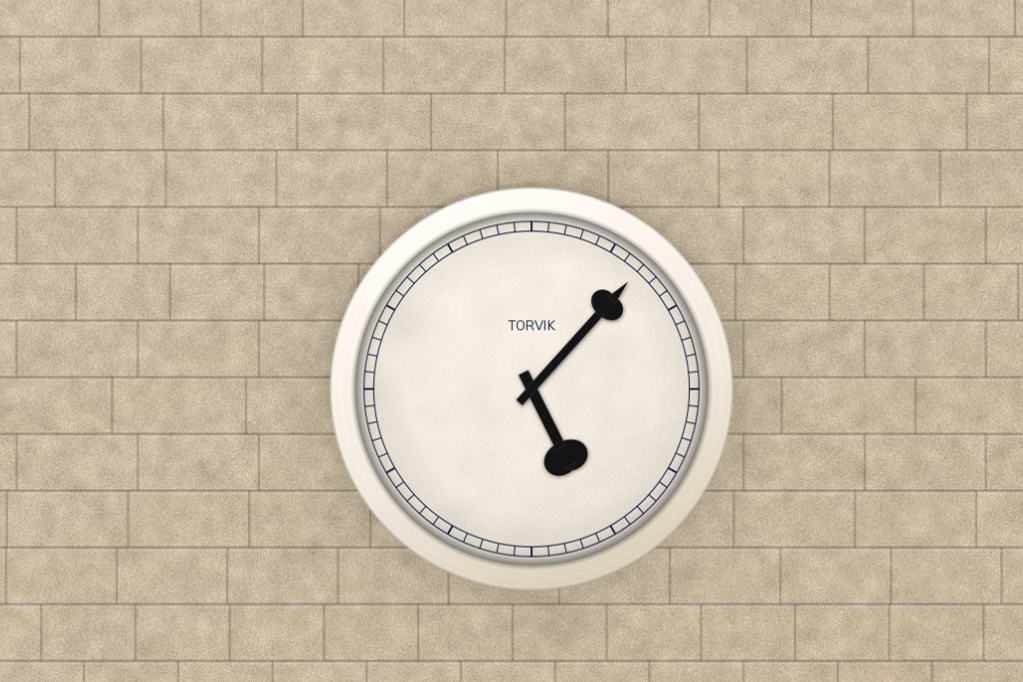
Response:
5.07
